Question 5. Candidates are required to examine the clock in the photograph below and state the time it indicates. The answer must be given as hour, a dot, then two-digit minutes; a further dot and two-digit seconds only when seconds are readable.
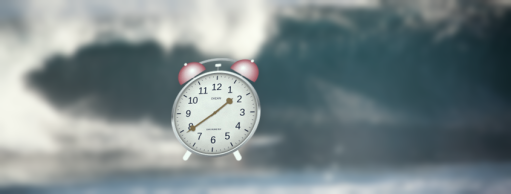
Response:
1.39
